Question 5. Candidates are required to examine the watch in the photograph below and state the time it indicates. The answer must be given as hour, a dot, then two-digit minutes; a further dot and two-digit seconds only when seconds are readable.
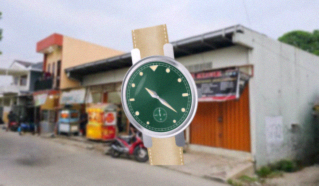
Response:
10.22
